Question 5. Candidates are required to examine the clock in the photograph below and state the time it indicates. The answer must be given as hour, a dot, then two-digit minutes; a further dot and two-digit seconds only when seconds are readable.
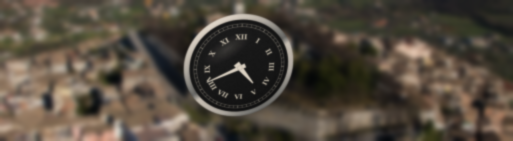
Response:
4.41
